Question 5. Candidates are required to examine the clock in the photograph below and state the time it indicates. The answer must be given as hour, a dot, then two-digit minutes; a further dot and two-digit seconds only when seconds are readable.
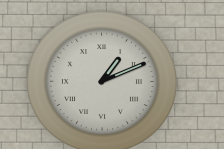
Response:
1.11
